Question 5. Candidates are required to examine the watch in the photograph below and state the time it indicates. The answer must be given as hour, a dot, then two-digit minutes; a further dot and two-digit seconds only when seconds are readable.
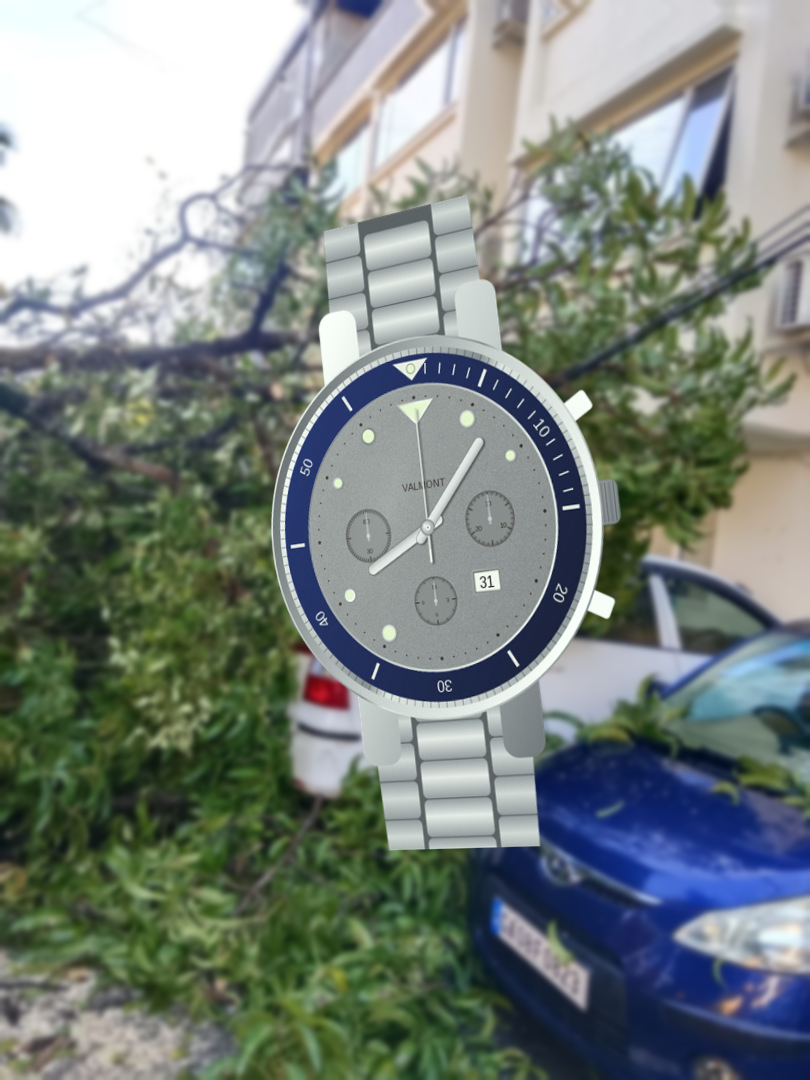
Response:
8.07
